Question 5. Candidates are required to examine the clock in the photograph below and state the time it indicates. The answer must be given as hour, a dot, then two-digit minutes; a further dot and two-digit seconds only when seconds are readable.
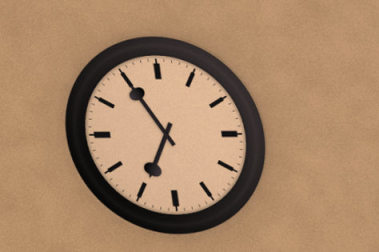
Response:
6.55
